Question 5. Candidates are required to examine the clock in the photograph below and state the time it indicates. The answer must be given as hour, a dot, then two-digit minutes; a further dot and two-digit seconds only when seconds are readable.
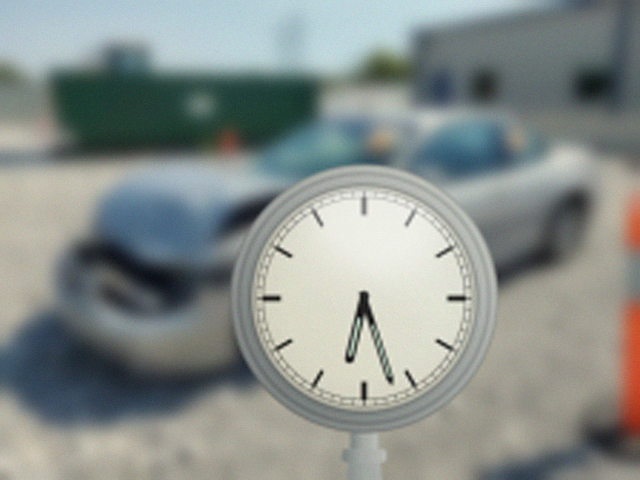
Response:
6.27
